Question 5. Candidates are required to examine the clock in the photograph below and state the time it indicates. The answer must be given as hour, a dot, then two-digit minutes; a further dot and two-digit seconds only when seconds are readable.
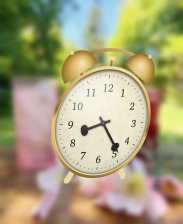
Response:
8.24
